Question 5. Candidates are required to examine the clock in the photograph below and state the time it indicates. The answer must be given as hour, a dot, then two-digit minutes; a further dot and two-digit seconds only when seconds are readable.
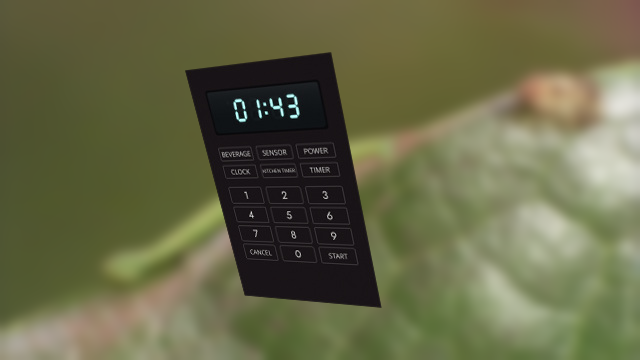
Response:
1.43
